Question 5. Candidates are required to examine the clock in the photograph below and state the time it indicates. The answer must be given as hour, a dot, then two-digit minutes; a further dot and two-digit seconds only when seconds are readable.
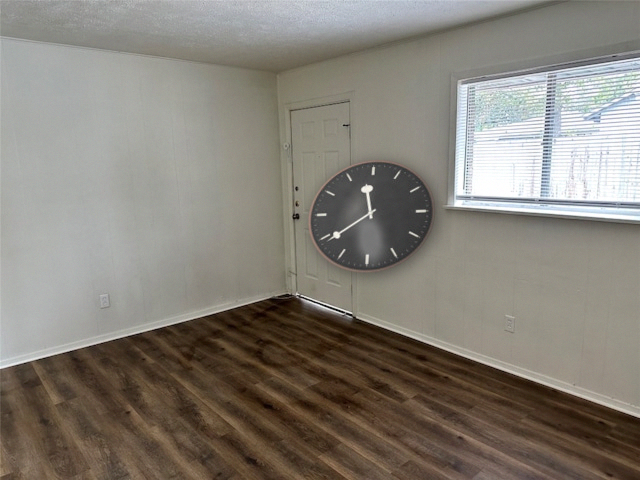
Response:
11.39
